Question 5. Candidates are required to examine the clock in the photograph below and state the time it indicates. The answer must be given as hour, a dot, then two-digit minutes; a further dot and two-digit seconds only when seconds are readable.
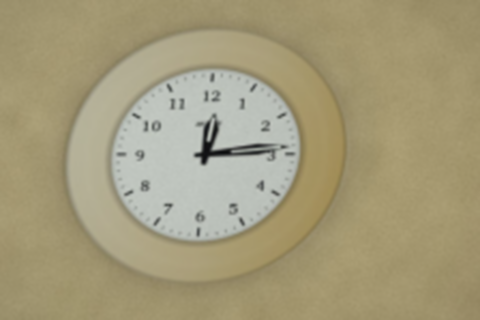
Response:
12.14
